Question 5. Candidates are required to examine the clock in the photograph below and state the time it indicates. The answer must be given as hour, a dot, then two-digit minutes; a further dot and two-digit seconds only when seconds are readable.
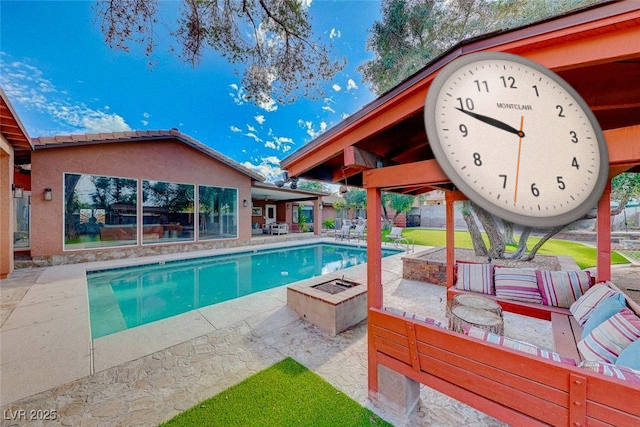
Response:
9.48.33
